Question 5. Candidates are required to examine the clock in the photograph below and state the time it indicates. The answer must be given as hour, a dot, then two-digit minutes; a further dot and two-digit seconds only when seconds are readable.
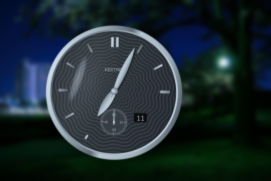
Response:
7.04
